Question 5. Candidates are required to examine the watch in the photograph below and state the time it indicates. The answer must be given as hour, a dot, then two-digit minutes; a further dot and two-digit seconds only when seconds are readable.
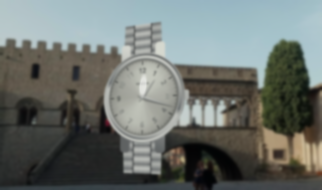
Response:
1.18
